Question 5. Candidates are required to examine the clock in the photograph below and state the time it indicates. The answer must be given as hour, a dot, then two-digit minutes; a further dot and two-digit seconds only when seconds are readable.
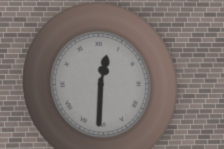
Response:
12.31
